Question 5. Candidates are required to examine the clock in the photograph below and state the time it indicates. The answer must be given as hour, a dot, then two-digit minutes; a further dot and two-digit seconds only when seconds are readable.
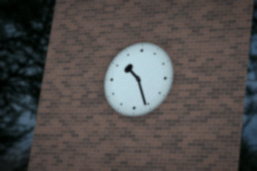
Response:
10.26
